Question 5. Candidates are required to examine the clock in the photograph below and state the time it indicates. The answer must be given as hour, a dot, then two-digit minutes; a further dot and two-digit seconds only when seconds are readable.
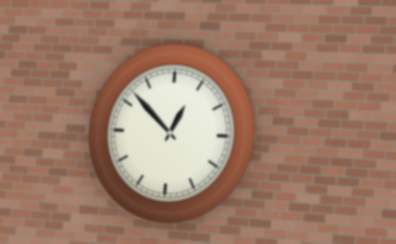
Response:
12.52
